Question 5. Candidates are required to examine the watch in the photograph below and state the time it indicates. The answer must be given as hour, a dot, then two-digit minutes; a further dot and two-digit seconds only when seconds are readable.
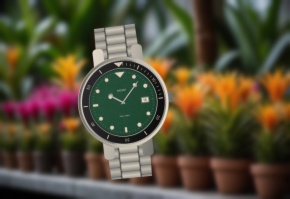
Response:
10.07
